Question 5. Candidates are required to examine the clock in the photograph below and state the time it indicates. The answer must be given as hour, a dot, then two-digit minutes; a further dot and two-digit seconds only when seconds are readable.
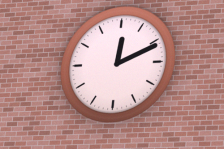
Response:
12.11
